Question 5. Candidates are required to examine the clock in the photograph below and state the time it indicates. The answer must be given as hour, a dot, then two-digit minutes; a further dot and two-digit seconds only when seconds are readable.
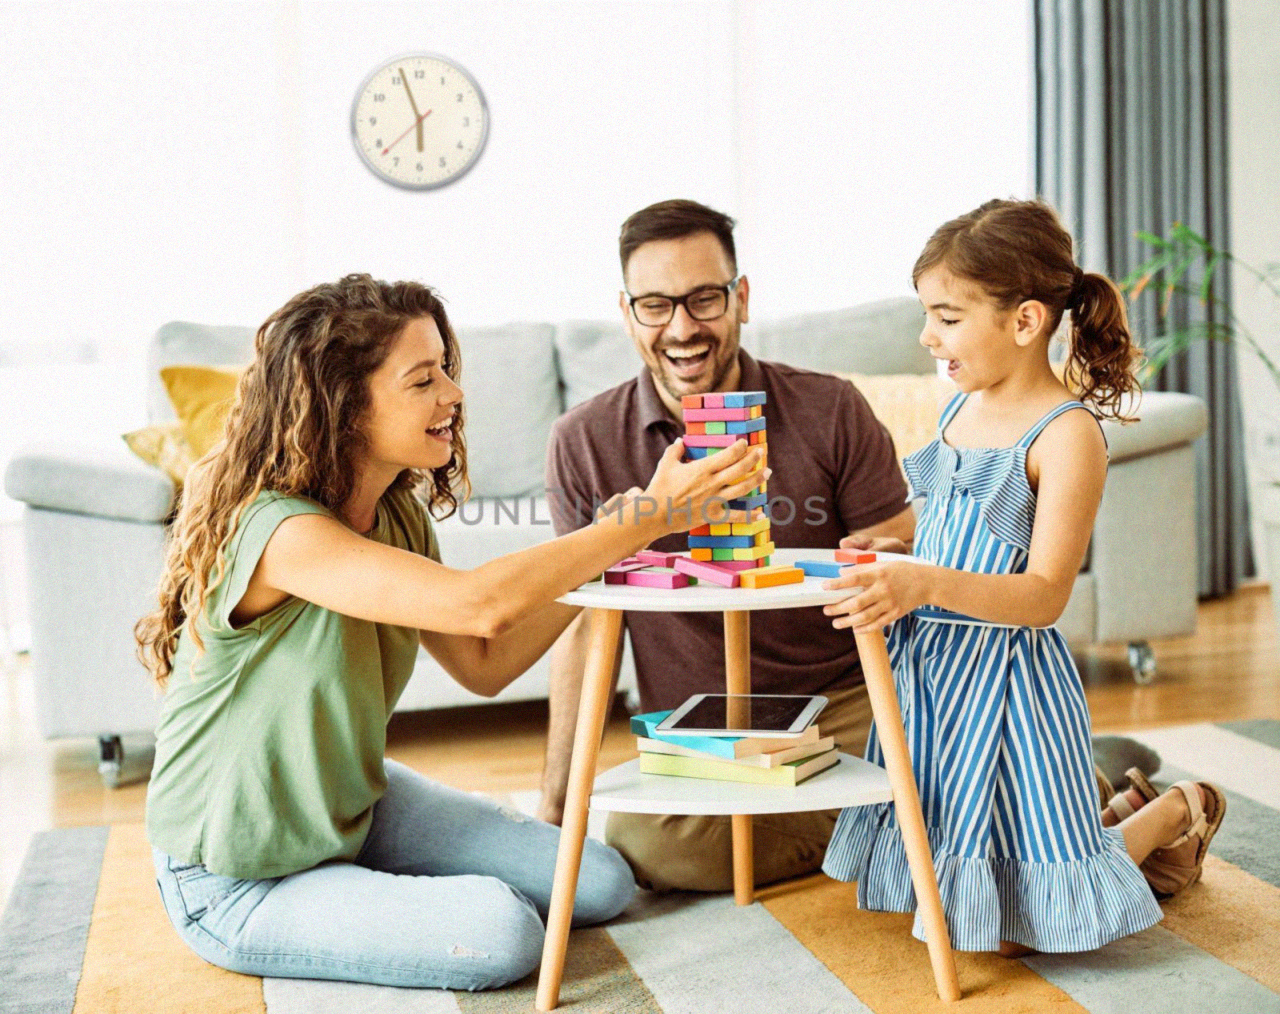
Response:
5.56.38
